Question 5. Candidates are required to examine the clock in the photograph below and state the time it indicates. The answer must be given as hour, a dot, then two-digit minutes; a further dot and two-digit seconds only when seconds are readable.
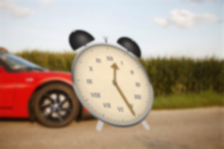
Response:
12.26
